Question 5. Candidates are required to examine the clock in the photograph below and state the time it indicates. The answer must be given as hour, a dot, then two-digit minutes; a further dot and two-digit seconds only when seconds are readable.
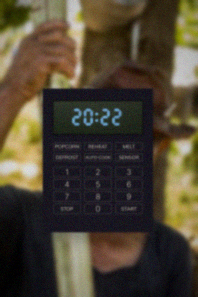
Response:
20.22
